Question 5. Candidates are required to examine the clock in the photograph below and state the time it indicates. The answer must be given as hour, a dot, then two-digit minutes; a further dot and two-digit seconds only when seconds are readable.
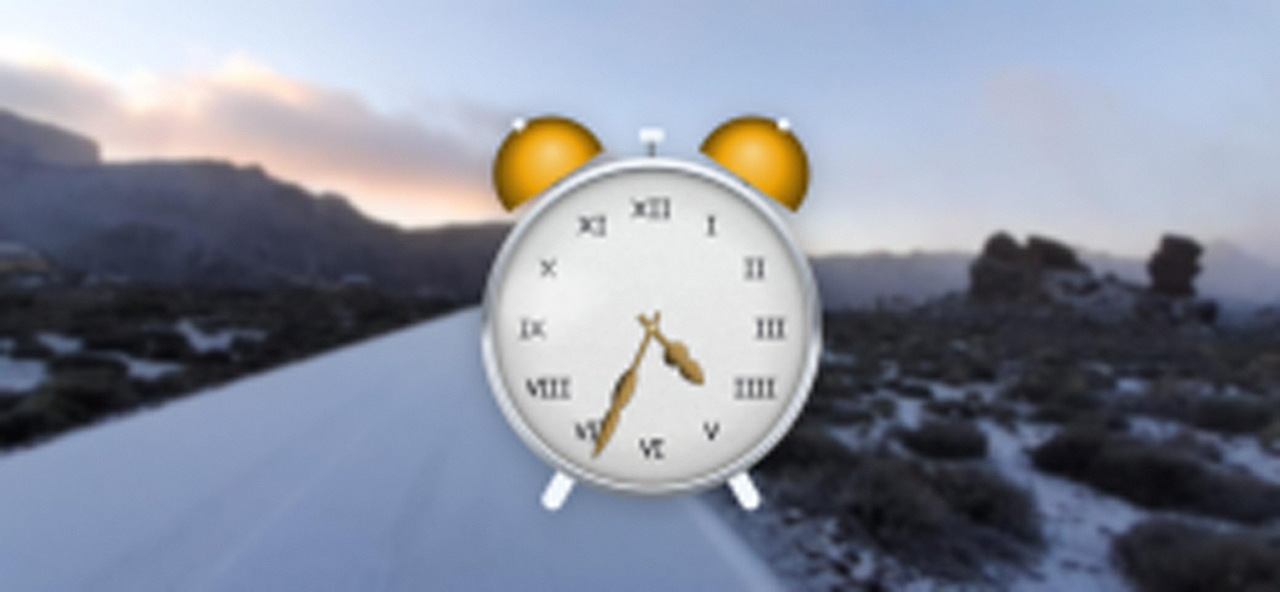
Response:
4.34
